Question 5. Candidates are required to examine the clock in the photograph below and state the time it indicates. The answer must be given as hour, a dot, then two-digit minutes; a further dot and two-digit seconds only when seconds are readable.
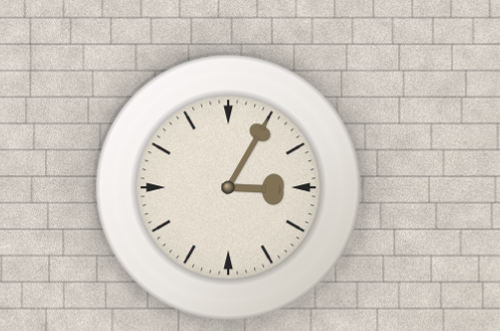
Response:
3.05
